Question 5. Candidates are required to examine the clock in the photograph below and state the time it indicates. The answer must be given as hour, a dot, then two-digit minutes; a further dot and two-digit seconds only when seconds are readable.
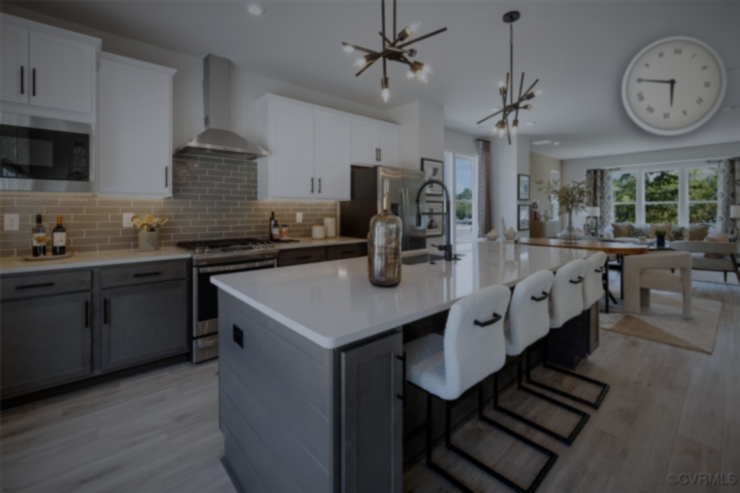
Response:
5.45
